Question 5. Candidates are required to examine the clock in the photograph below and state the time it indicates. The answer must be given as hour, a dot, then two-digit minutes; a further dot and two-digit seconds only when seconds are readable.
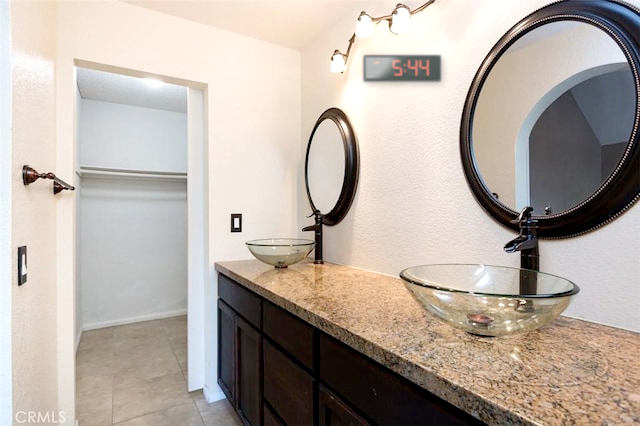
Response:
5.44
